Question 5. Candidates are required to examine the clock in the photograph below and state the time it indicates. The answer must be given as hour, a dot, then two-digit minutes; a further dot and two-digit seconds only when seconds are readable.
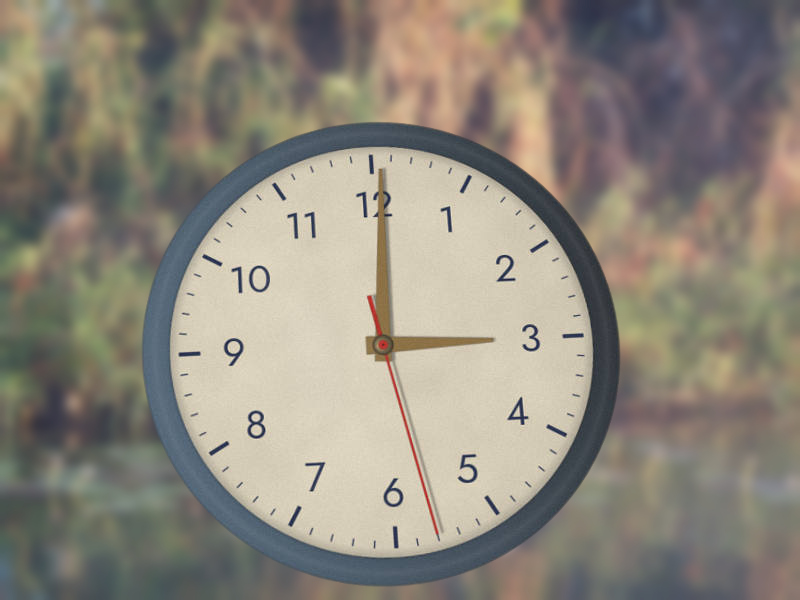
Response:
3.00.28
